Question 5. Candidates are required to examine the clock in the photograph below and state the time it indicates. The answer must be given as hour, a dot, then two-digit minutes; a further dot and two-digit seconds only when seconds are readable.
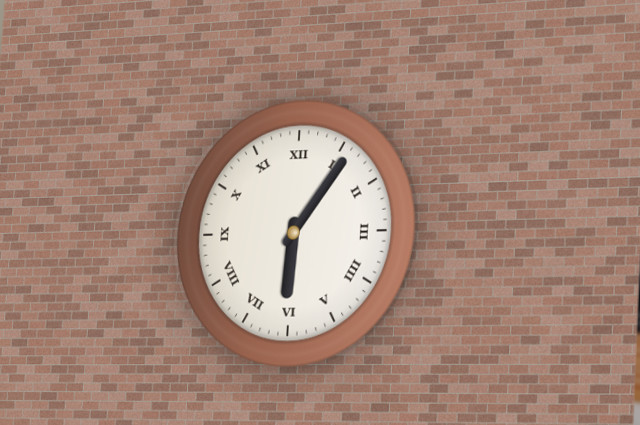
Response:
6.06
